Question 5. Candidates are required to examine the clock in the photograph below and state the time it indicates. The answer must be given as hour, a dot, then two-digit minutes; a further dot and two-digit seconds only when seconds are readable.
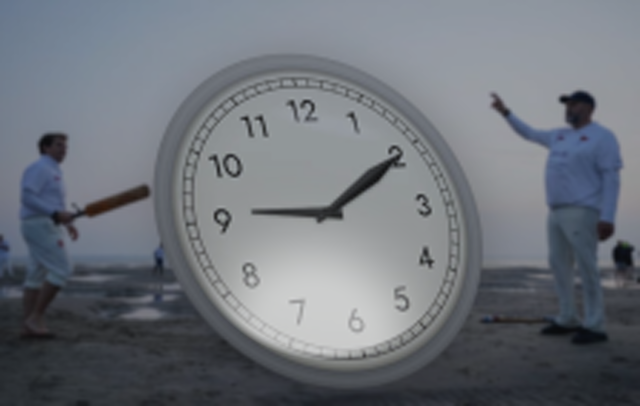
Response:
9.10
